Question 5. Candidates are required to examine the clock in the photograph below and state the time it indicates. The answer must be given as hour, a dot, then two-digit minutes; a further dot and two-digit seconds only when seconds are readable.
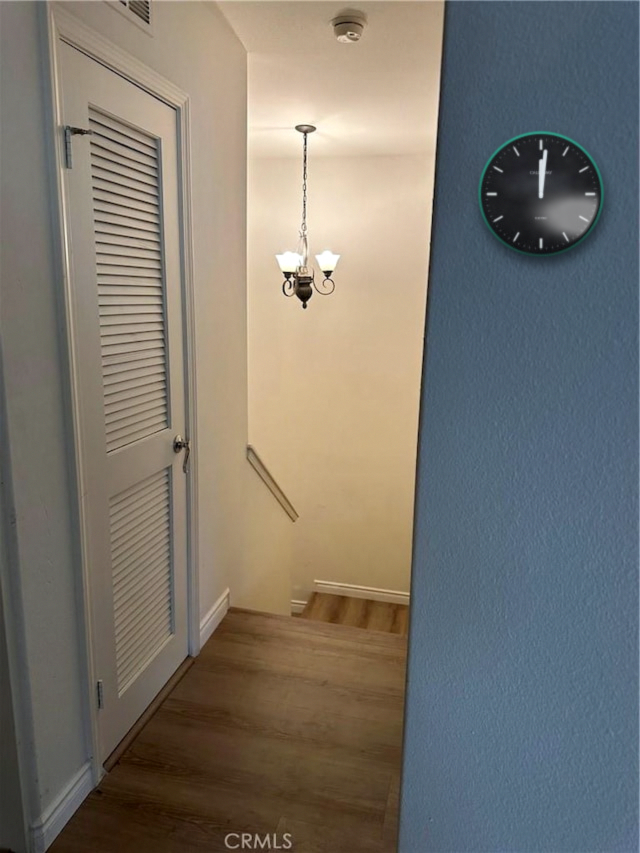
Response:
12.01
